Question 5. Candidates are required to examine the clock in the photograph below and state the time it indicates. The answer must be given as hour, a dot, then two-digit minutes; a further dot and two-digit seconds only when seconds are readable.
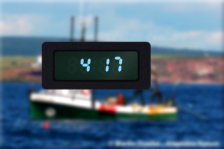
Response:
4.17
